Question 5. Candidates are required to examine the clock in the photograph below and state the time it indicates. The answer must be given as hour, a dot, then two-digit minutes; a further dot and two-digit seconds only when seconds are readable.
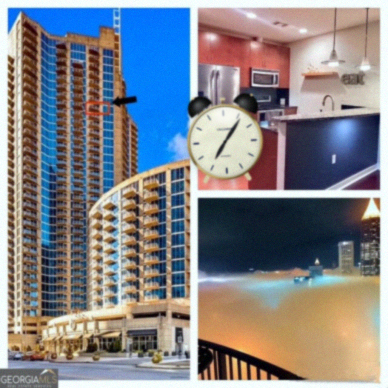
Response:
7.06
